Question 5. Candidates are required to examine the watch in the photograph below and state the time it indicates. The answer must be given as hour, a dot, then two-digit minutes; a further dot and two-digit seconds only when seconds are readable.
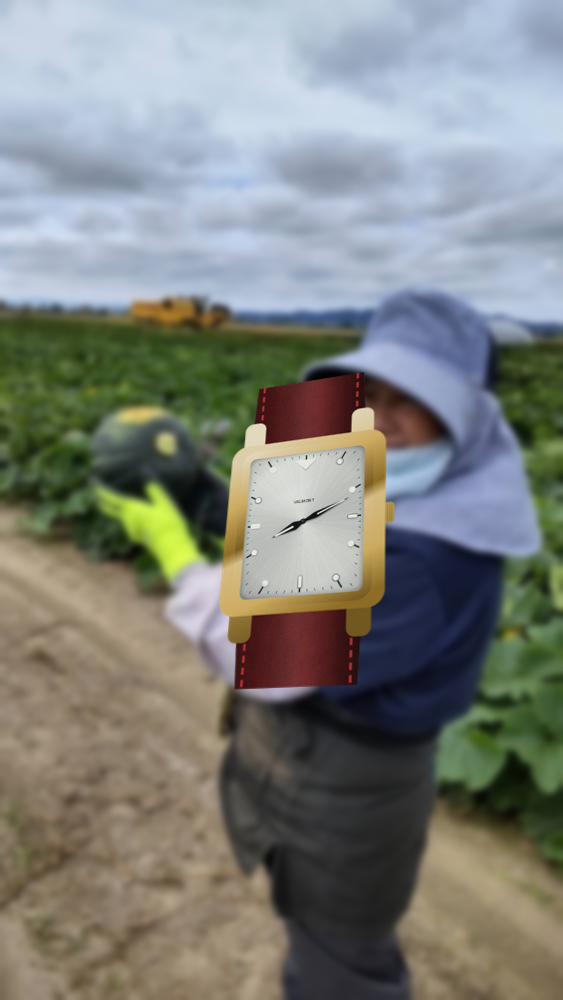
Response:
8.11
